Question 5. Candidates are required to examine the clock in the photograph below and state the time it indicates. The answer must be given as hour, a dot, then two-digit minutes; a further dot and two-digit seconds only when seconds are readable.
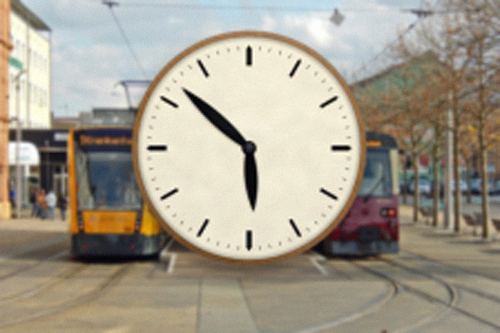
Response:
5.52
